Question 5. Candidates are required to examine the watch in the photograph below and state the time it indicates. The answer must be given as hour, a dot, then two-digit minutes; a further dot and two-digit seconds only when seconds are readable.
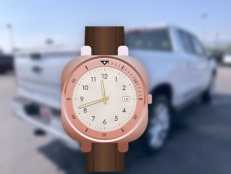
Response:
11.42
